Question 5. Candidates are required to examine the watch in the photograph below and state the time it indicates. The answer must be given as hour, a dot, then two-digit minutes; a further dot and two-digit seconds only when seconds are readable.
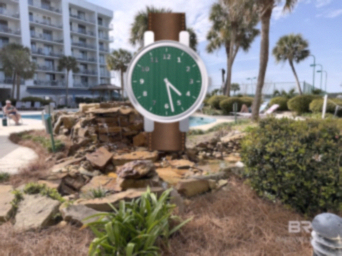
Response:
4.28
